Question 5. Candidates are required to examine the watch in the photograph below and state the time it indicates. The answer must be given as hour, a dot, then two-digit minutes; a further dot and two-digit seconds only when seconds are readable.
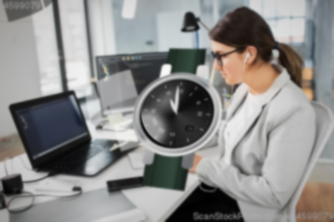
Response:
10.59
